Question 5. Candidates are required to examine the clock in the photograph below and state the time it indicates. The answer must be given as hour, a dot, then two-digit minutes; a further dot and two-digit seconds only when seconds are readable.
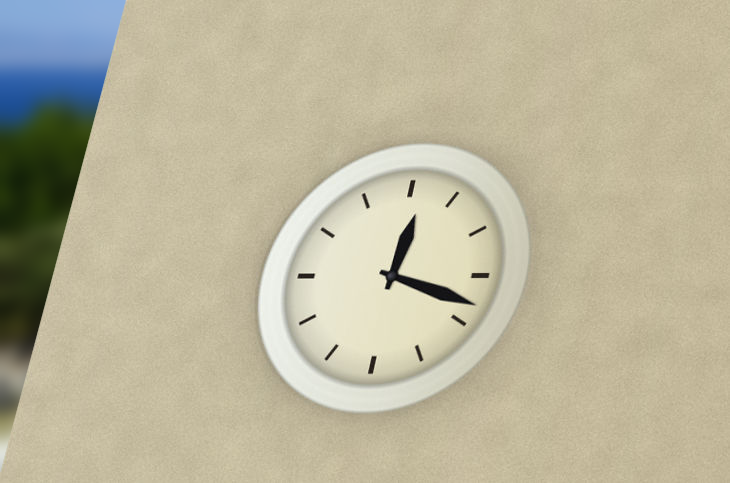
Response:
12.18
